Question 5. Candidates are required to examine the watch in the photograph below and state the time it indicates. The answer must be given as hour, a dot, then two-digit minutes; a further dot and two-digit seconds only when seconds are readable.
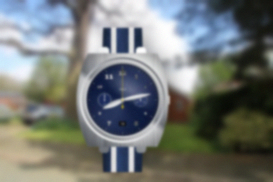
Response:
8.13
